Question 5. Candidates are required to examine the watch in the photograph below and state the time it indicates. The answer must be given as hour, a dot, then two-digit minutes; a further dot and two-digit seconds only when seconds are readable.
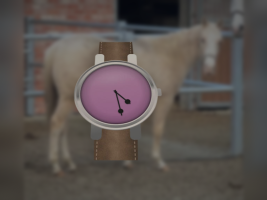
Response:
4.28
